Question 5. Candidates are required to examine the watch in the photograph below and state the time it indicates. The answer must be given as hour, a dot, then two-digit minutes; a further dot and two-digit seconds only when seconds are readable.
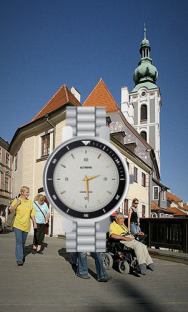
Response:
2.29
